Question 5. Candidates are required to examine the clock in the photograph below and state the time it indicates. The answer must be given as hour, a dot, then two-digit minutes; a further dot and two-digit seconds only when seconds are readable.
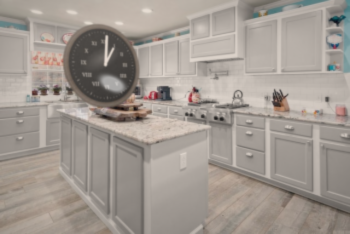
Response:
1.01
